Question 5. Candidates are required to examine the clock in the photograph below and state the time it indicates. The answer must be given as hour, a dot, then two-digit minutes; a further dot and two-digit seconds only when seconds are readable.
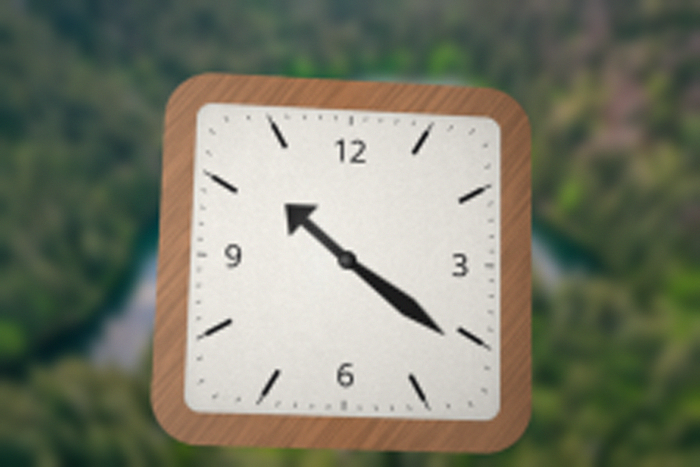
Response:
10.21
